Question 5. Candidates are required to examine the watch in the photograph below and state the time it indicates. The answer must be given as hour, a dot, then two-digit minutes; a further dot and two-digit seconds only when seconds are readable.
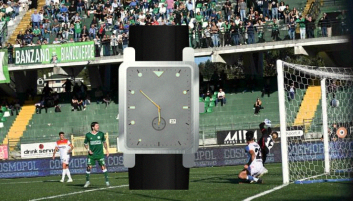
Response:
5.52
